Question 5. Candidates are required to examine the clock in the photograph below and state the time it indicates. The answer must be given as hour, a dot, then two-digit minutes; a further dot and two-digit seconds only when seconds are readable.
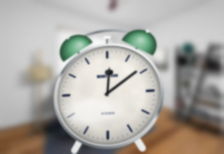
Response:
12.09
